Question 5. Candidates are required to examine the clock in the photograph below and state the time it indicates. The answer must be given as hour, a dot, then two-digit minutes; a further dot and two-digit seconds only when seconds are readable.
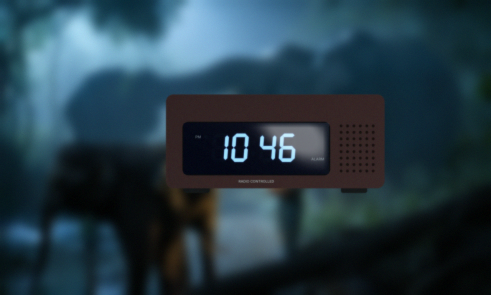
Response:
10.46
